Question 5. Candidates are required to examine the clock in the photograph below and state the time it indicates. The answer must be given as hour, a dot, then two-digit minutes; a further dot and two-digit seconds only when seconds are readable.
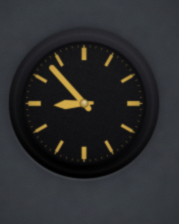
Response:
8.53
